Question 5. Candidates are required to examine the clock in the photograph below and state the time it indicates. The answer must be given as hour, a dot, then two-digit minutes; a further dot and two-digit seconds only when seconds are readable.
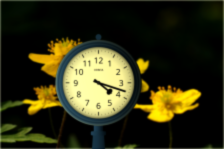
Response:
4.18
